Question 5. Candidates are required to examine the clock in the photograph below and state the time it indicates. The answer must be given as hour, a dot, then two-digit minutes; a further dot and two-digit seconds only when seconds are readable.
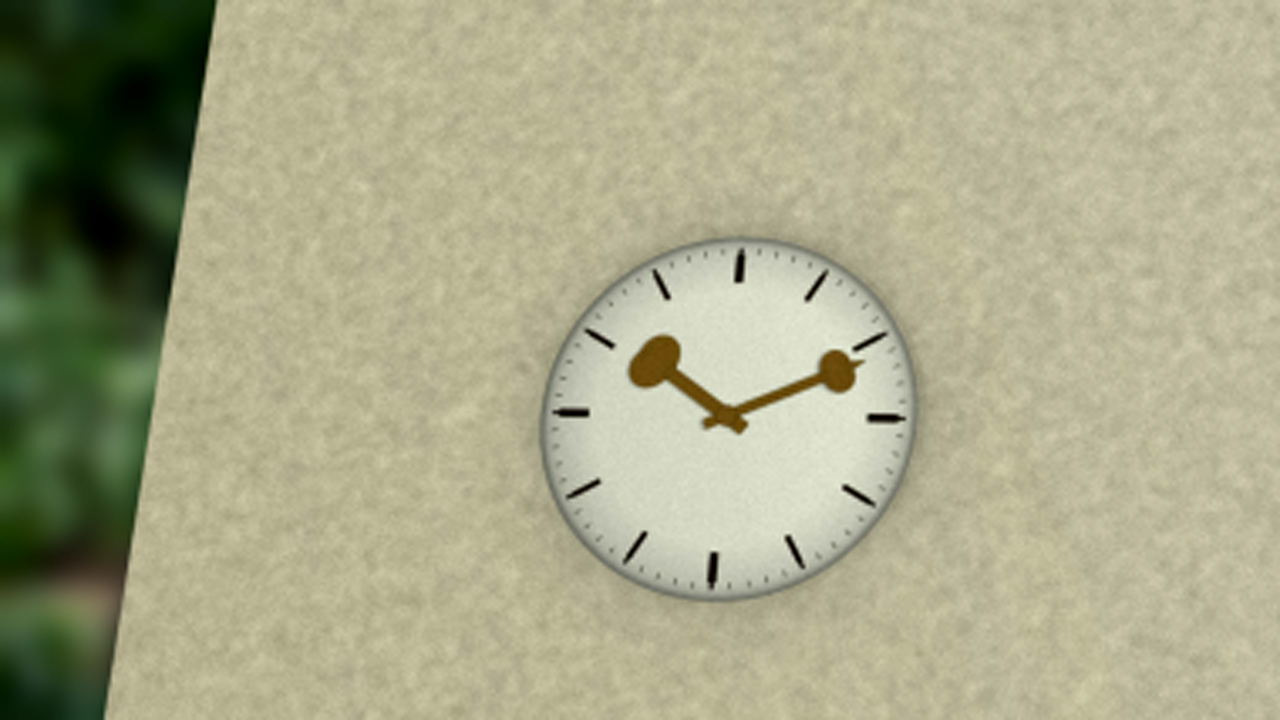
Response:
10.11
